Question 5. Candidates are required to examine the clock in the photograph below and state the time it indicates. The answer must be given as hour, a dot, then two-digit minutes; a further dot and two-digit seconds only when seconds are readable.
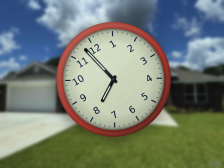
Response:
7.58
